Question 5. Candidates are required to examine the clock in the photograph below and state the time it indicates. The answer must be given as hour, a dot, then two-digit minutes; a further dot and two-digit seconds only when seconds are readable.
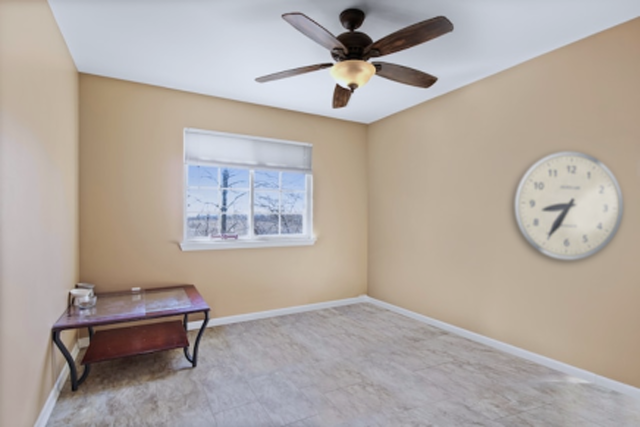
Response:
8.35
